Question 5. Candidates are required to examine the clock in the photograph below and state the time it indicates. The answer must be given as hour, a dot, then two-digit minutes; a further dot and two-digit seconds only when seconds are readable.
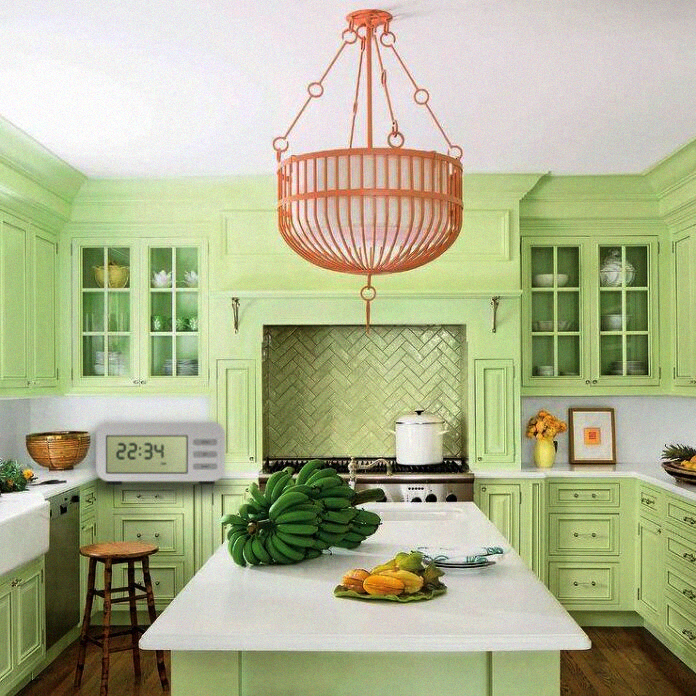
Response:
22.34
